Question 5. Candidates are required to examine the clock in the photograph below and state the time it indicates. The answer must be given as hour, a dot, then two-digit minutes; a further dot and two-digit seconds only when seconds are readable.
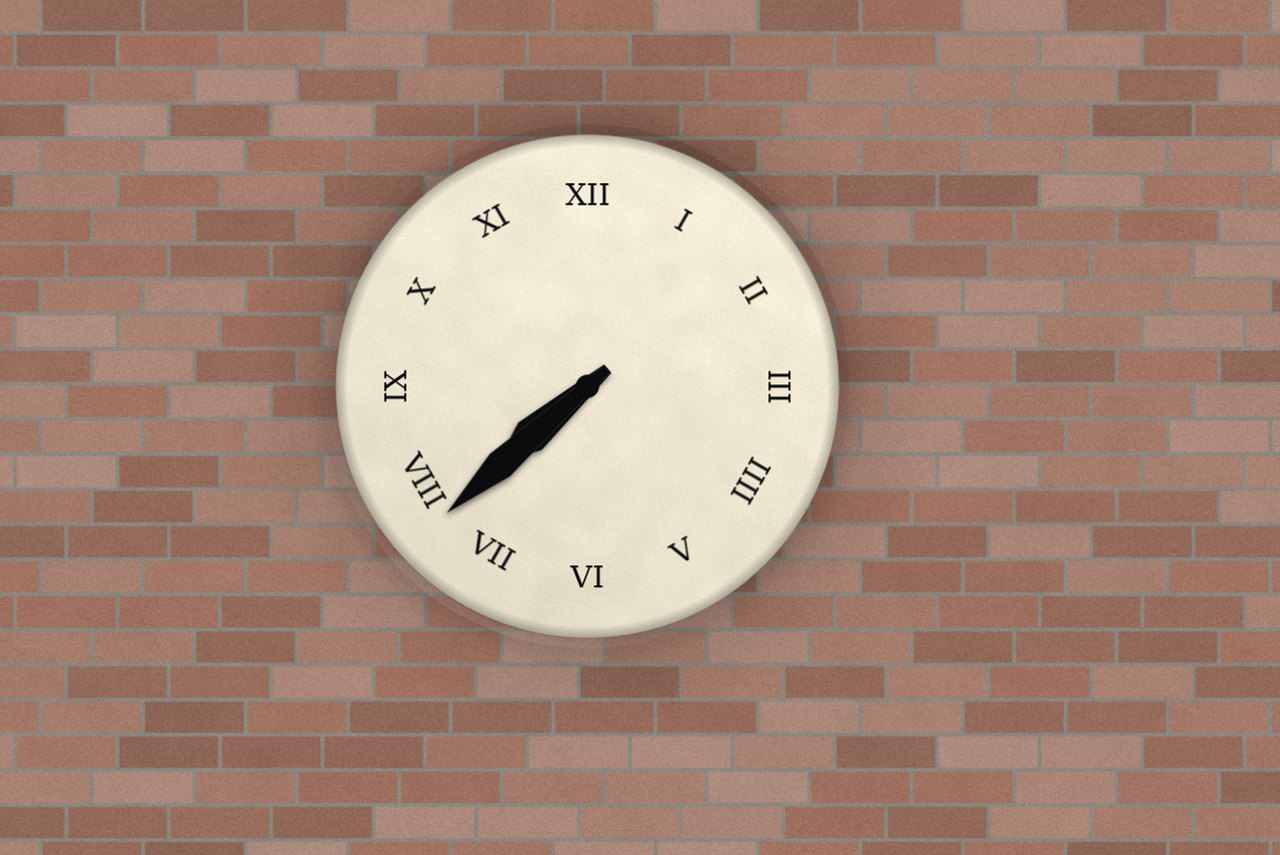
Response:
7.38
